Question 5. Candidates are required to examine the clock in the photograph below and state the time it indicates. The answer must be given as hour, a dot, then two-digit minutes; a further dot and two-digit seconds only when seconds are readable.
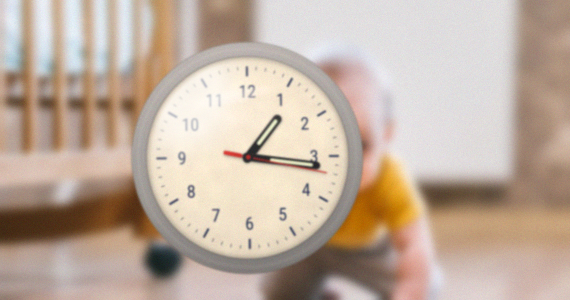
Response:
1.16.17
